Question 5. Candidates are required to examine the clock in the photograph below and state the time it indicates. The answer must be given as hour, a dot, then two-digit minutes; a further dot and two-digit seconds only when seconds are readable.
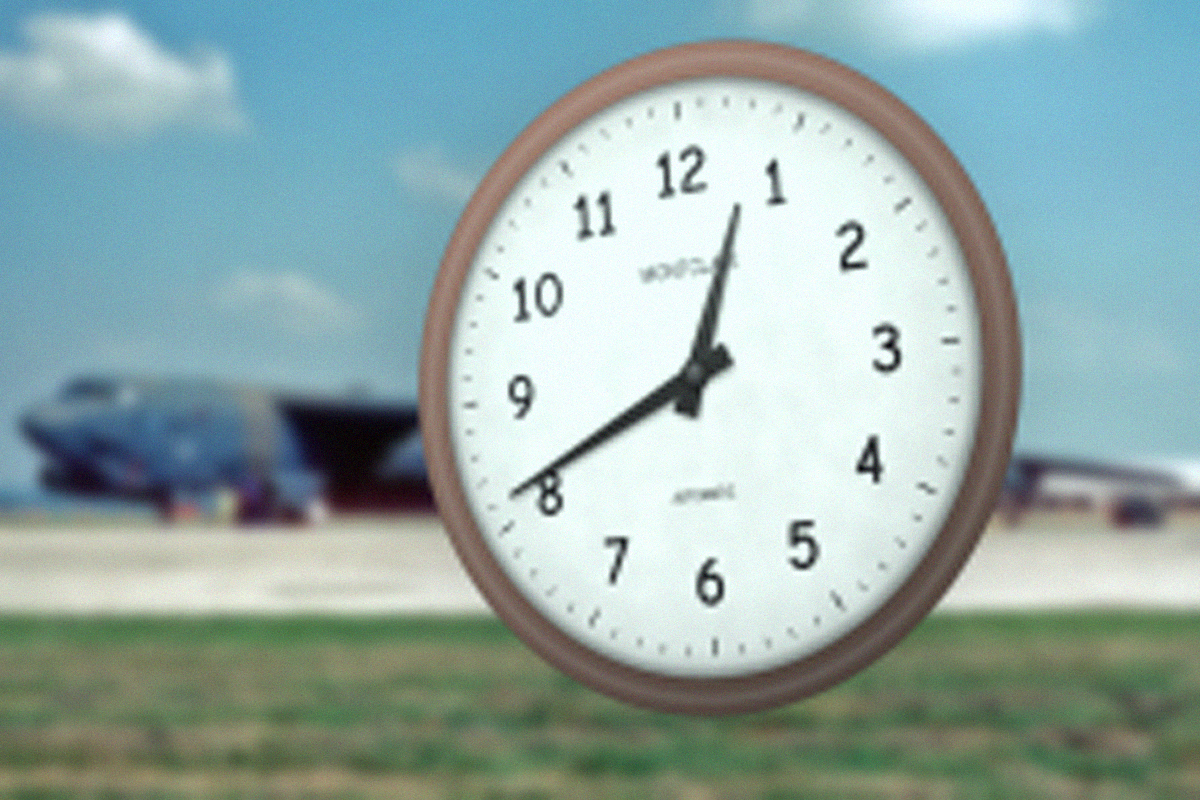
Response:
12.41
